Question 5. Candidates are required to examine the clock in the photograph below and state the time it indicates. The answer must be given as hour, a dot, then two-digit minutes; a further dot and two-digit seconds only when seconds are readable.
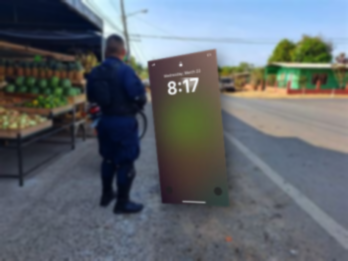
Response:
8.17
